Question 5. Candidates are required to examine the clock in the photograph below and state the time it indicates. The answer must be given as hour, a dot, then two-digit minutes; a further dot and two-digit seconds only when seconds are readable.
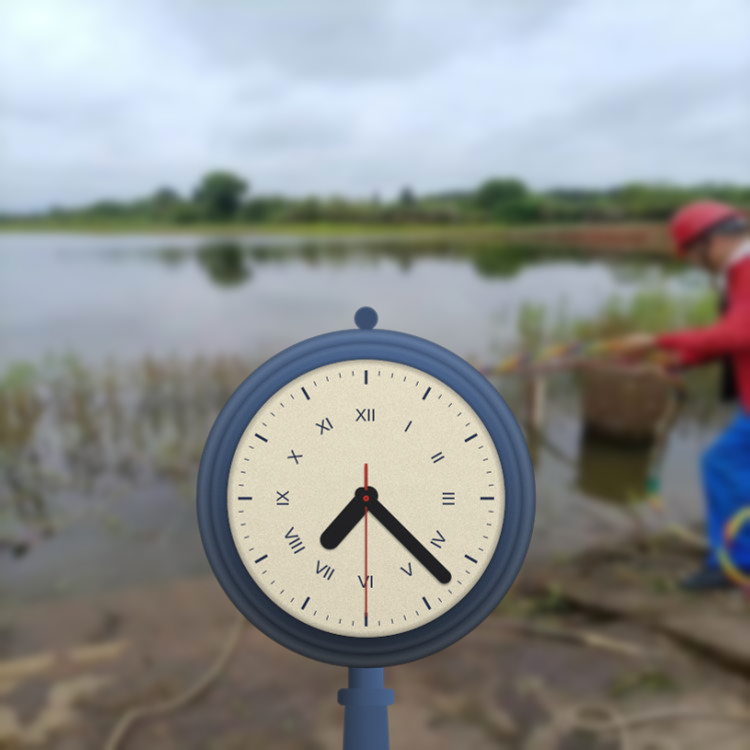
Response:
7.22.30
